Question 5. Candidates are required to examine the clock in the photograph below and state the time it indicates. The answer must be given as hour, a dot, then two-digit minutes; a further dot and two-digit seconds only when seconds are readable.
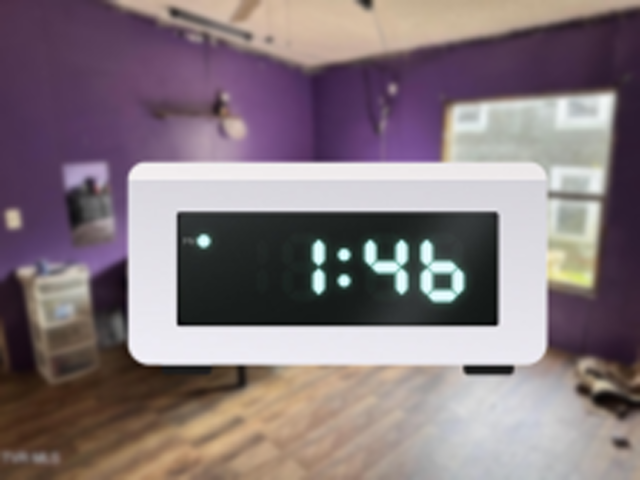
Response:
1.46
